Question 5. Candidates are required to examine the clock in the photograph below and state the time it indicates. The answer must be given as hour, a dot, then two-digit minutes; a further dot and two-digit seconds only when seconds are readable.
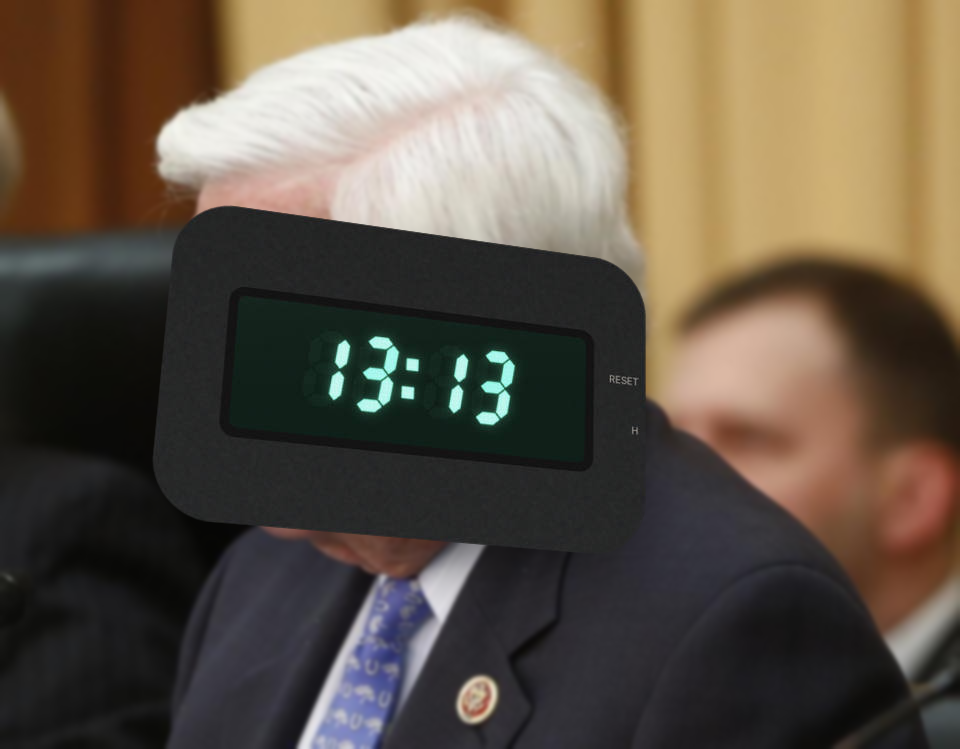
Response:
13.13
